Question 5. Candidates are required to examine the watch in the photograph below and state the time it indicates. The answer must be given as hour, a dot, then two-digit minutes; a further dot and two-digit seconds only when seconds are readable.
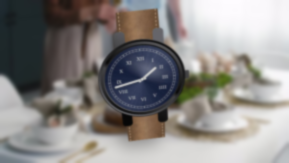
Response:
1.43
